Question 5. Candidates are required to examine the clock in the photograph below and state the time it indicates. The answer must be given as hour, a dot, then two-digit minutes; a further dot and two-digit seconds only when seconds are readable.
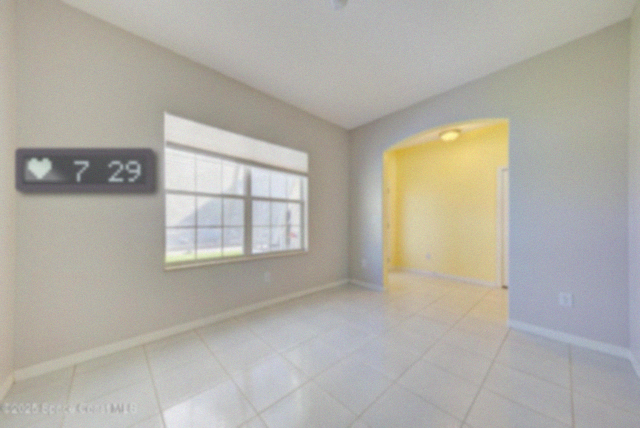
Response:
7.29
